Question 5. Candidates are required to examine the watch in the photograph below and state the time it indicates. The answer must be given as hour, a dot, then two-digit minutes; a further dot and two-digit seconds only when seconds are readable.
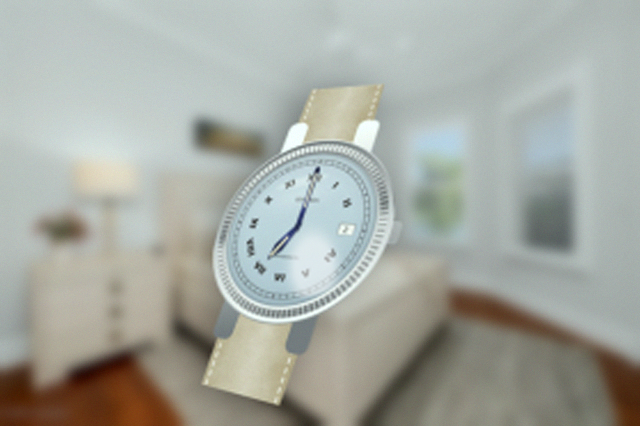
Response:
7.00
